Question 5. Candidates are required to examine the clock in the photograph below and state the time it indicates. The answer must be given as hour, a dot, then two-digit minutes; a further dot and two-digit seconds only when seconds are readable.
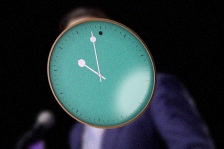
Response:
9.58
